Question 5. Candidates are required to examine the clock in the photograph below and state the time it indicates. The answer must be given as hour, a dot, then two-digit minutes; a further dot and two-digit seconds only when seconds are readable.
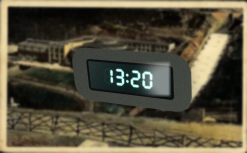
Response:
13.20
